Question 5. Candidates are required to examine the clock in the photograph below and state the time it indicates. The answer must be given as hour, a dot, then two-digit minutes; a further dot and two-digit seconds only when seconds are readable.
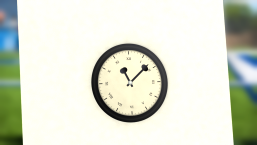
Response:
11.08
